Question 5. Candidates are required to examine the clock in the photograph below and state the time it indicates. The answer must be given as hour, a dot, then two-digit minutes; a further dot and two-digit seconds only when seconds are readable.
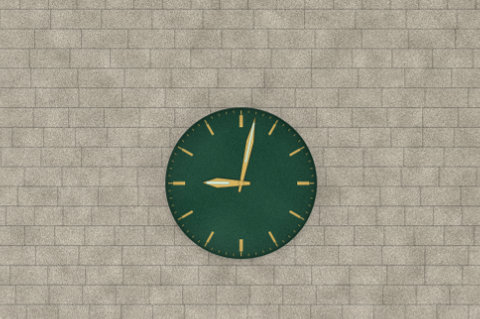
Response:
9.02
